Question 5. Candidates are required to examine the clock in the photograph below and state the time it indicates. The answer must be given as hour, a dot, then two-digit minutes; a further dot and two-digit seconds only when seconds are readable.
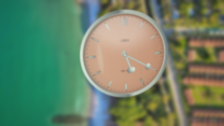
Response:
5.20
